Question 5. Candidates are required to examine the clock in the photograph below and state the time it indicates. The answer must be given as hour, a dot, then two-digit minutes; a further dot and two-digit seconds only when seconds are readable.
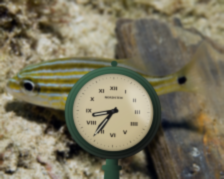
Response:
8.36
